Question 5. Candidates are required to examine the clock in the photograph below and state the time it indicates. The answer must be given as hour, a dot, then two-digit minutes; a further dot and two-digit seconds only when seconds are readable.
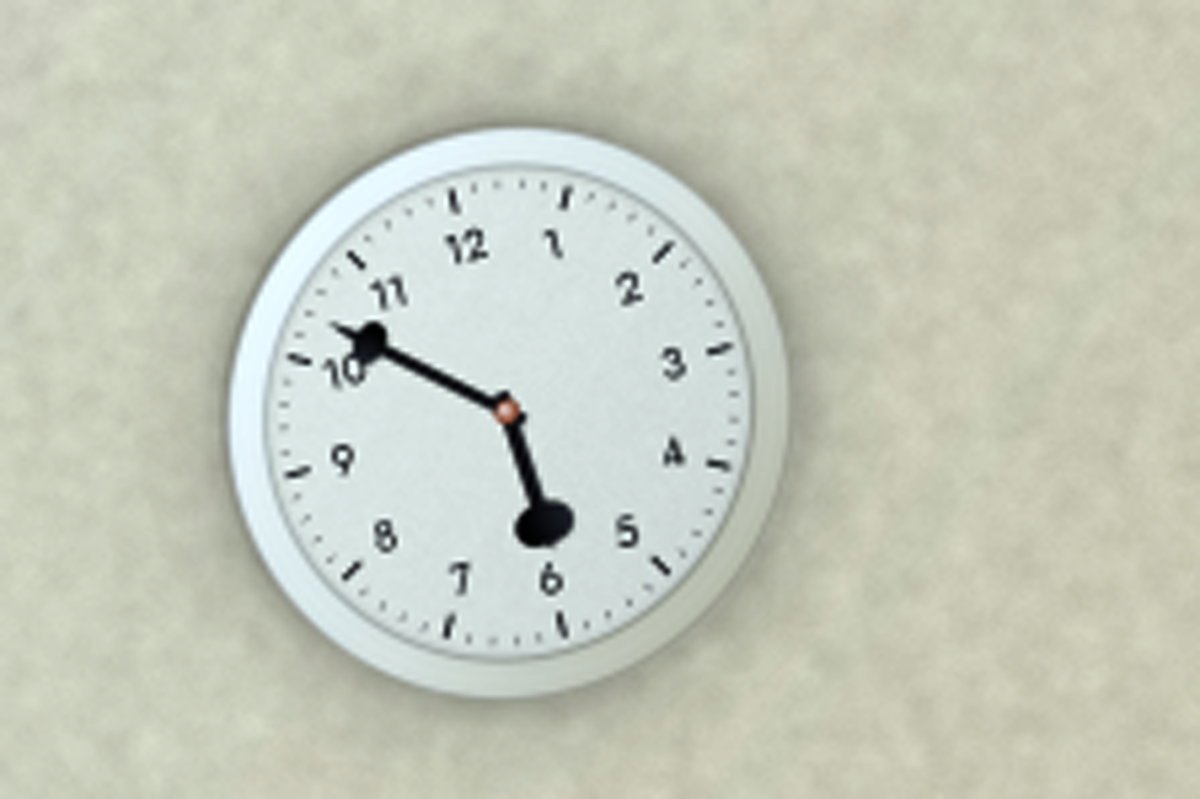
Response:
5.52
